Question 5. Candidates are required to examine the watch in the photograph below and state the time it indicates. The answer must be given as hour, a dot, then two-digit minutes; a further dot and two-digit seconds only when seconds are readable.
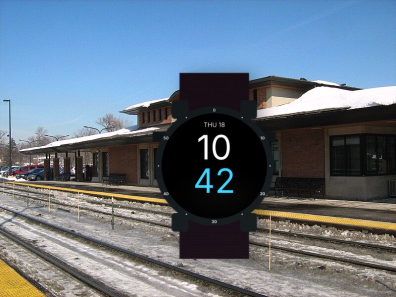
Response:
10.42
